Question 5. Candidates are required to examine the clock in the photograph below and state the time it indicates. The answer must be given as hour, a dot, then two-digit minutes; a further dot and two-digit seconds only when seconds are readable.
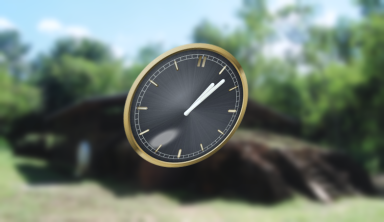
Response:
1.07
